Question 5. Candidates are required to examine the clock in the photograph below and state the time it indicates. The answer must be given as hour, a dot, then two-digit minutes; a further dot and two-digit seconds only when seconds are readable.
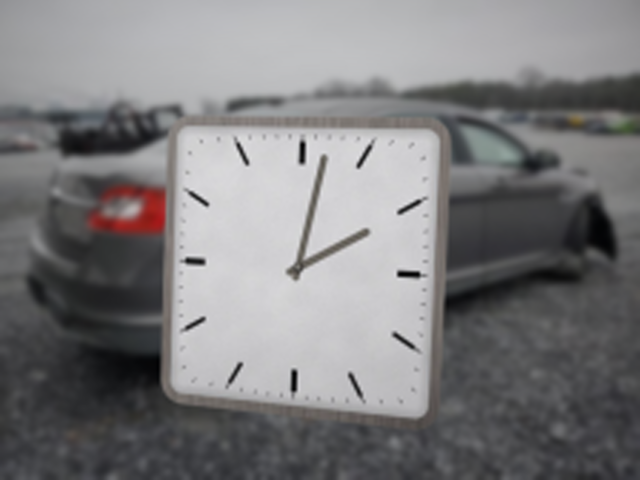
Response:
2.02
